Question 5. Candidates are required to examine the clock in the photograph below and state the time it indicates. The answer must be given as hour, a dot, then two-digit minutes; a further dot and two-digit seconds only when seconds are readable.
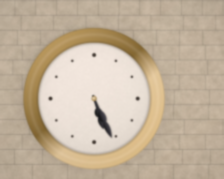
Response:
5.26
